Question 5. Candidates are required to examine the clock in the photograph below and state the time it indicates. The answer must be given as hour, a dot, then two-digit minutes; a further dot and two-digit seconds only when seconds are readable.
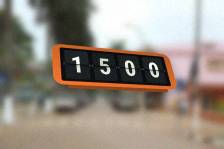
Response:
15.00
